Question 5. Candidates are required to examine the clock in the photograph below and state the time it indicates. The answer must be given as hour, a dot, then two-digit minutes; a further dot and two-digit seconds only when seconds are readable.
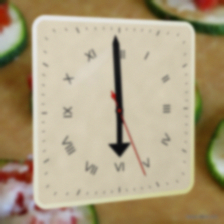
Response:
5.59.26
